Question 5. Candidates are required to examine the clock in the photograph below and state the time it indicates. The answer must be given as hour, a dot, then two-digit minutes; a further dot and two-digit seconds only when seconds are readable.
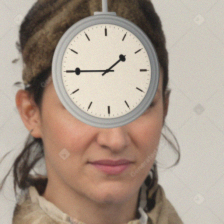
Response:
1.45
